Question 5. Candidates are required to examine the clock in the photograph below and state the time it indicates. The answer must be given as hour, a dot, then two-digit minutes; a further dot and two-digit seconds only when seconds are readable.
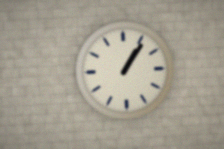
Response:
1.06
